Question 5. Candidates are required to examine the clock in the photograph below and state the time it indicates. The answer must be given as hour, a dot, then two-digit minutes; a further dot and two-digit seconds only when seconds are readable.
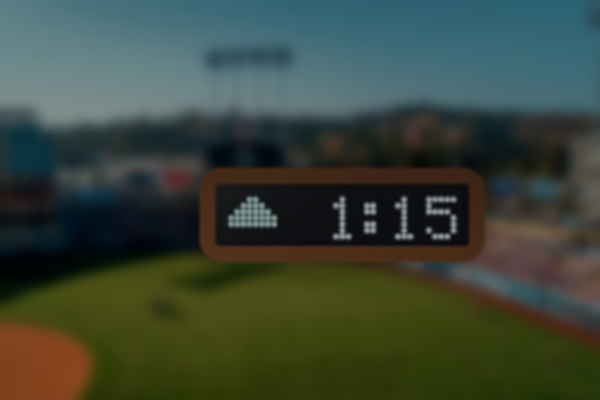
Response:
1.15
